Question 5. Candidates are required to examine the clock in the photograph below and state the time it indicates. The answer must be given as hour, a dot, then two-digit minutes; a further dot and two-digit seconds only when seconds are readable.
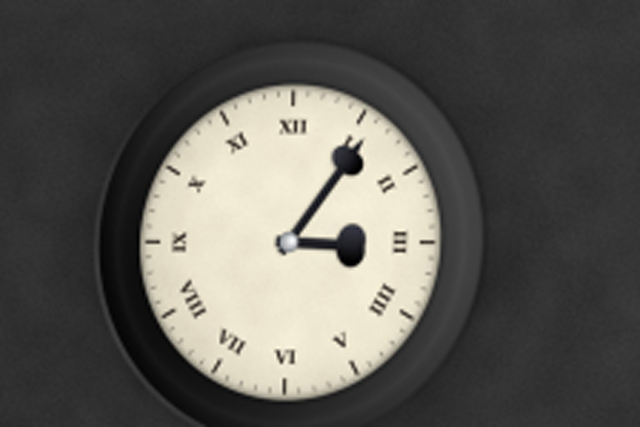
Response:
3.06
